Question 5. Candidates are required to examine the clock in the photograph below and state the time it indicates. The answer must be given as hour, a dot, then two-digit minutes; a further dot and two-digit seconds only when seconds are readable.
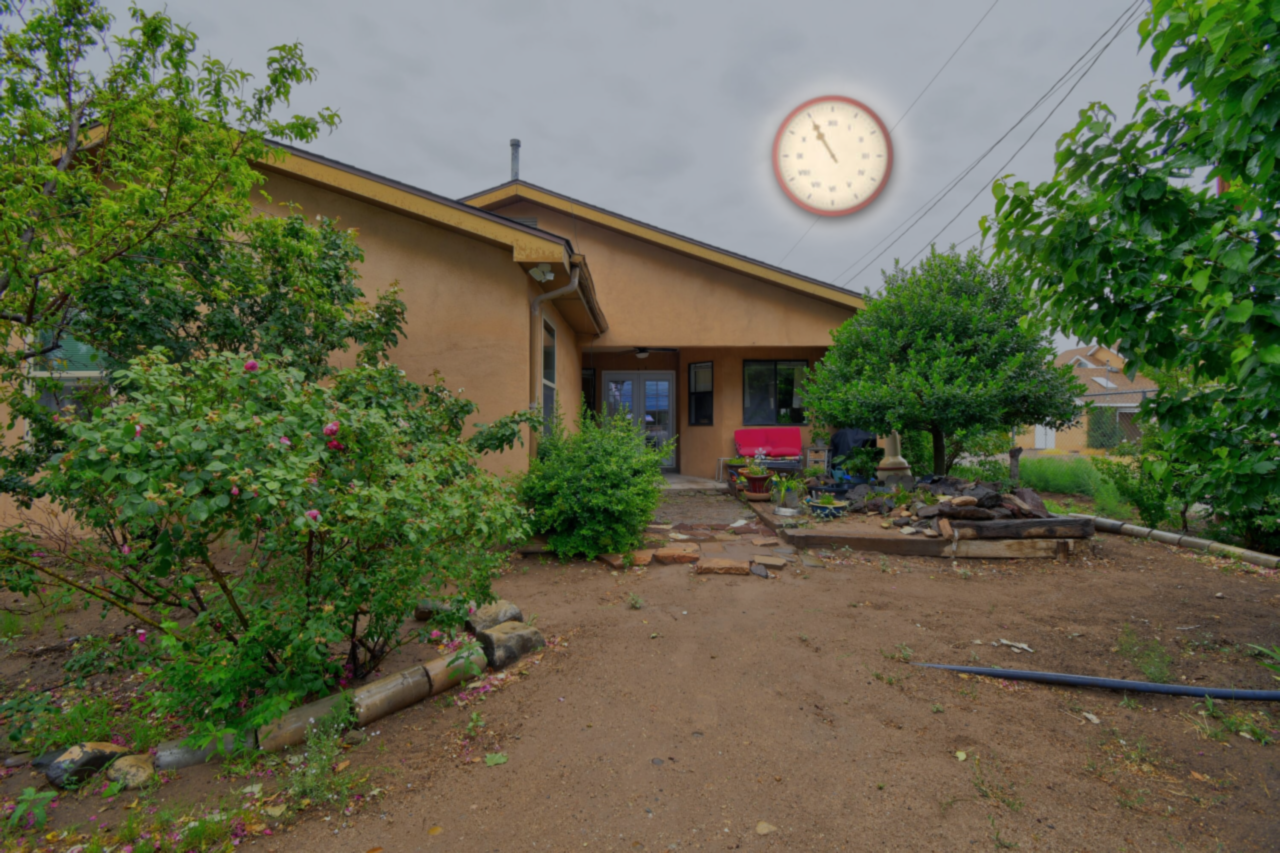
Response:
10.55
